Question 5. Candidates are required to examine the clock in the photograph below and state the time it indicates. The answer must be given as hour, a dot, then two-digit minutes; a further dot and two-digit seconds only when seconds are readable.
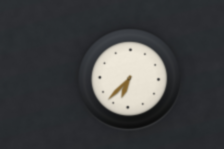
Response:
6.37
